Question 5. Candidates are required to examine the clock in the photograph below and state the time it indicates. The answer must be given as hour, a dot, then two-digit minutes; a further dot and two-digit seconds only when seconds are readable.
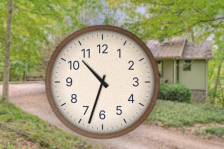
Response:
10.33
